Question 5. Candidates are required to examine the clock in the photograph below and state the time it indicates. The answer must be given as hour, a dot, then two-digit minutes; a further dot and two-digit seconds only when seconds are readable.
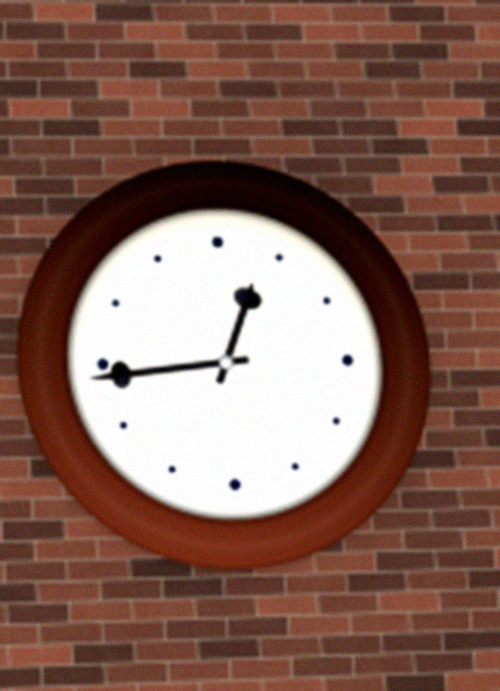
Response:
12.44
